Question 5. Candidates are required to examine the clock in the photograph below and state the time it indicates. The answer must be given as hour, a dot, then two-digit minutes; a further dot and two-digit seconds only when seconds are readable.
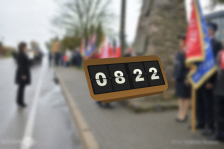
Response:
8.22
